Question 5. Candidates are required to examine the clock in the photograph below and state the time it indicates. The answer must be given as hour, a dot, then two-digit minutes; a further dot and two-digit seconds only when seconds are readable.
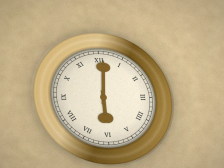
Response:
6.01
